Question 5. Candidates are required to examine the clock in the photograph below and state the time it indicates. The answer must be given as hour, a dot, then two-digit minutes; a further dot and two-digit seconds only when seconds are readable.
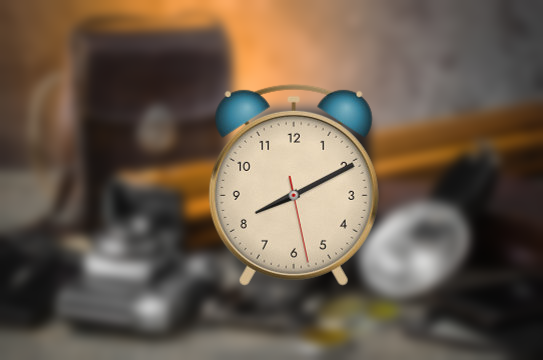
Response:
8.10.28
